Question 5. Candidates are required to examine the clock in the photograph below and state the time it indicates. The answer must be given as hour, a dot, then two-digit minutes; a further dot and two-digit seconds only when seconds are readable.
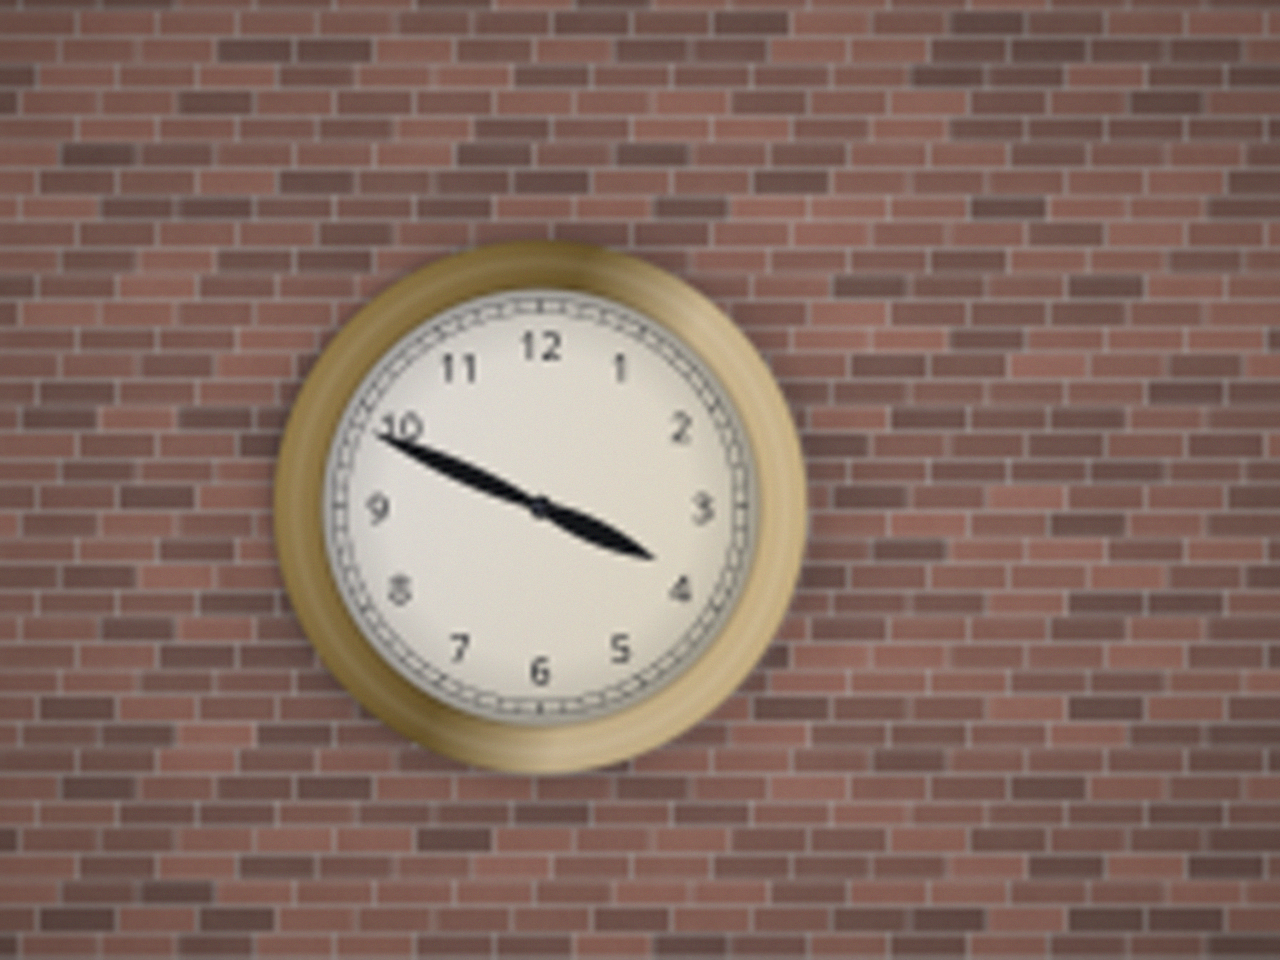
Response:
3.49
